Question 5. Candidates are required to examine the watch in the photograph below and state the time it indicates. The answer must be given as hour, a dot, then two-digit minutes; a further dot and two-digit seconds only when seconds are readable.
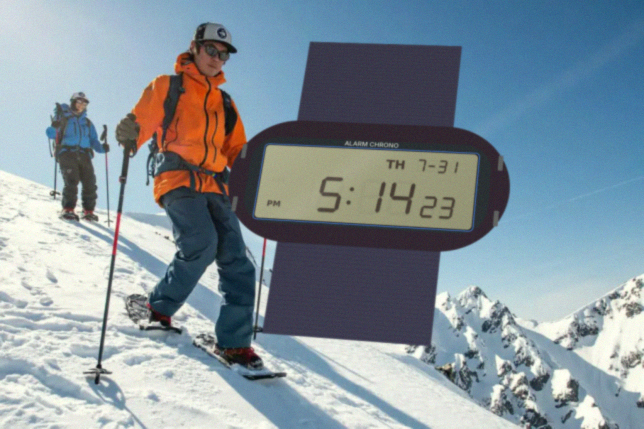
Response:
5.14.23
